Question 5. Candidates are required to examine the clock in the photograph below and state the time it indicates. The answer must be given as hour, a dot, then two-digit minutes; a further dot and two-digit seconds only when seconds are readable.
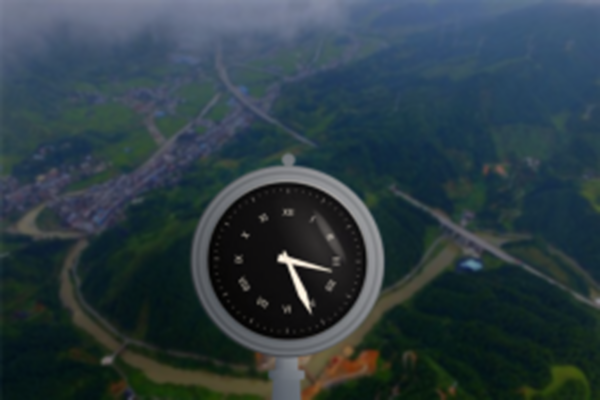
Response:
3.26
